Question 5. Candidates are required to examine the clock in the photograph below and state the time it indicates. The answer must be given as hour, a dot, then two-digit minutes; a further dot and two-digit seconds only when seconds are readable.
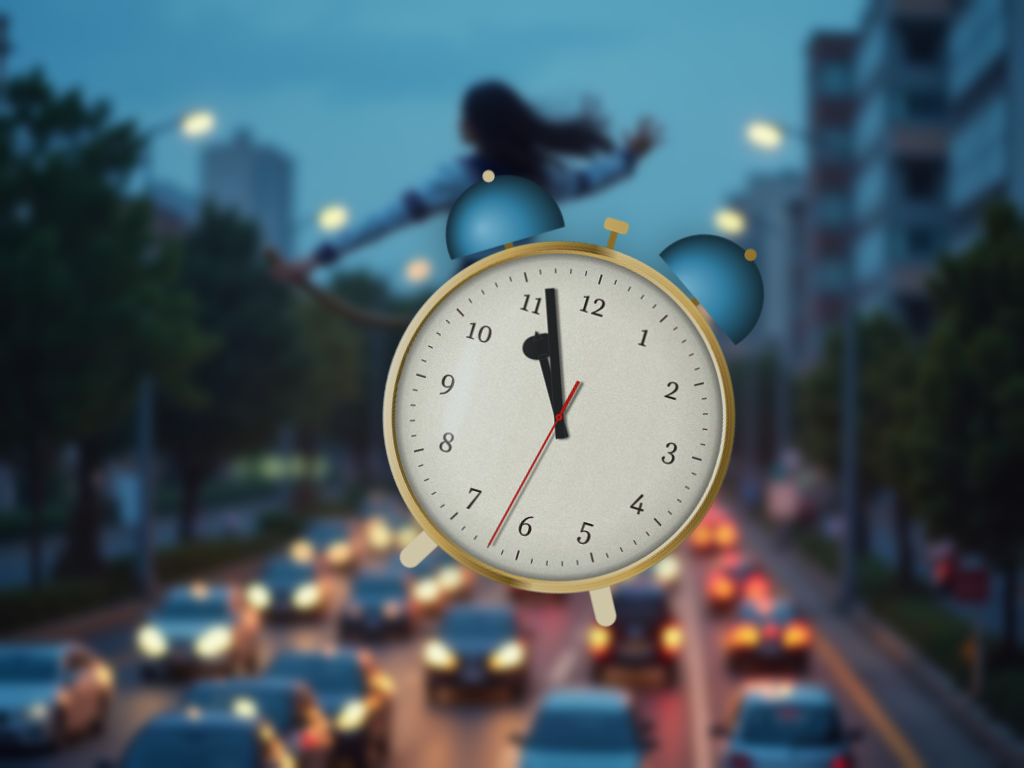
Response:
10.56.32
